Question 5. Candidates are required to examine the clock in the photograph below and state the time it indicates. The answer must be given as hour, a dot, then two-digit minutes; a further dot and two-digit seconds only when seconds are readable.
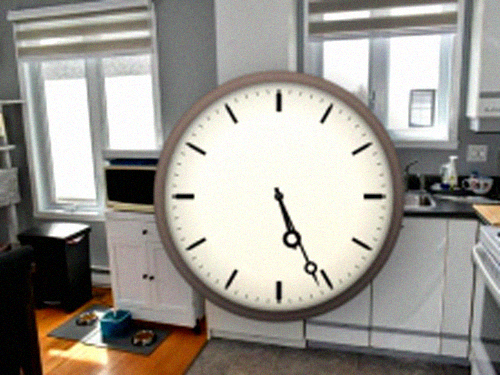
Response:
5.26
